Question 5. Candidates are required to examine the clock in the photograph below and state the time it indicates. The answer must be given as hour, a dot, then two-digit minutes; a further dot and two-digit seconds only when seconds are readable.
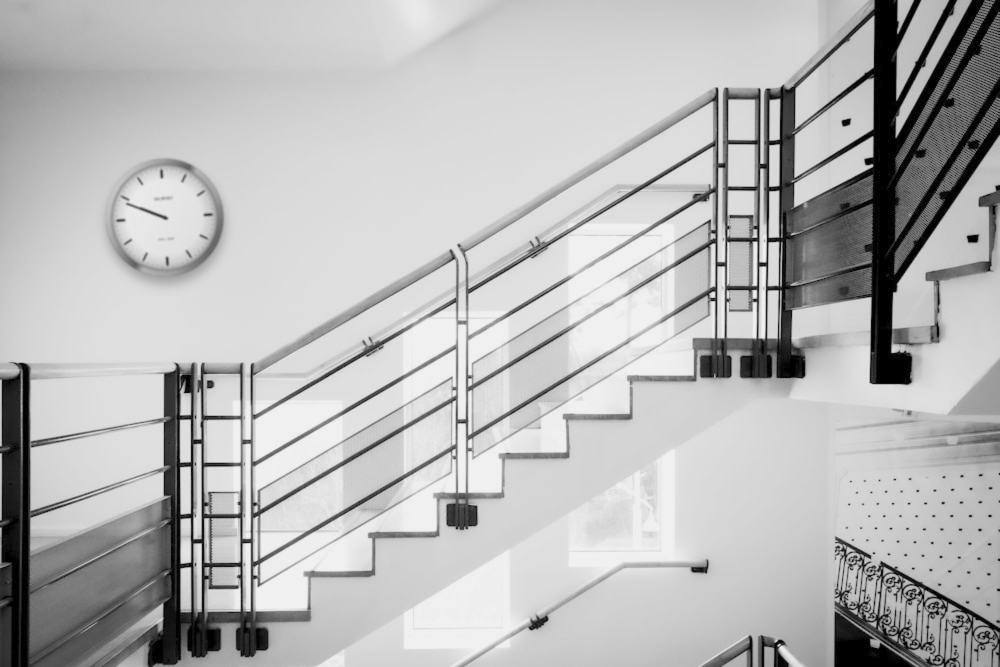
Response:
9.49
